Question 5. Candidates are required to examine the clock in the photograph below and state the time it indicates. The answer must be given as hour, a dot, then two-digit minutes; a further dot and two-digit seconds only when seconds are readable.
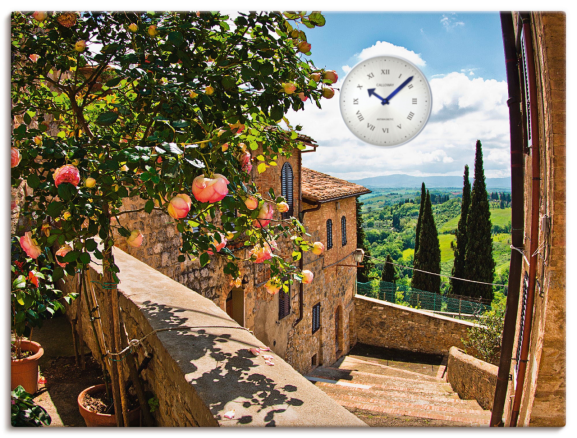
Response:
10.08
